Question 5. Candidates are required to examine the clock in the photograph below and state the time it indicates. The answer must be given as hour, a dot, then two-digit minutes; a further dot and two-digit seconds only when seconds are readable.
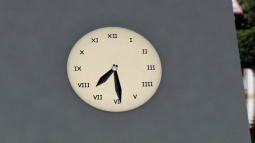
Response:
7.29
